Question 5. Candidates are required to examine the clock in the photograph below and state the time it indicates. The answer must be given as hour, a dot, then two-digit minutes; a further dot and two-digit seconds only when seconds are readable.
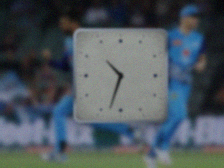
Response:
10.33
